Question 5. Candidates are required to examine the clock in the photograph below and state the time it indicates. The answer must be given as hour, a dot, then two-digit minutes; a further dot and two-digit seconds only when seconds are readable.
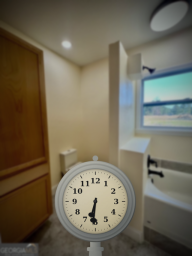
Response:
6.31
